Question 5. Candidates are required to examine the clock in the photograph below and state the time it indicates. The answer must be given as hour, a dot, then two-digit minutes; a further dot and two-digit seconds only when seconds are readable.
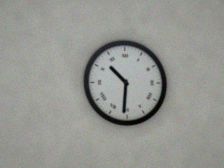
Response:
10.31
